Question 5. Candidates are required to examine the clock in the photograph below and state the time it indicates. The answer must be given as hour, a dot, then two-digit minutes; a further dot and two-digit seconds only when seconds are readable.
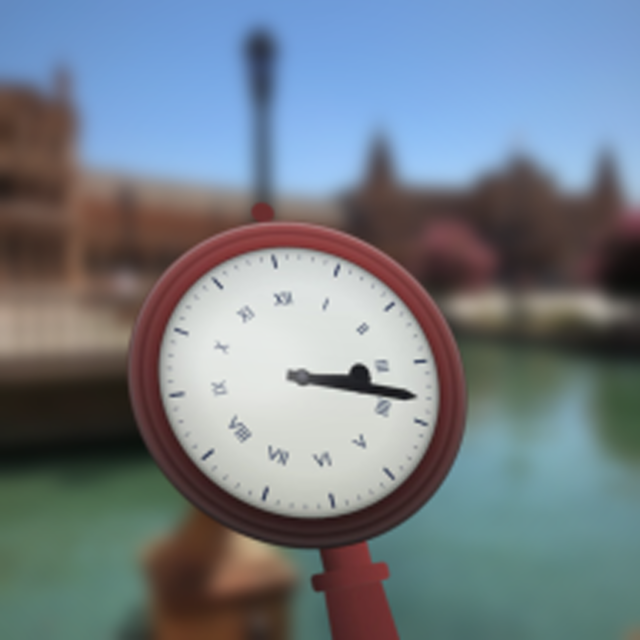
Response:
3.18
